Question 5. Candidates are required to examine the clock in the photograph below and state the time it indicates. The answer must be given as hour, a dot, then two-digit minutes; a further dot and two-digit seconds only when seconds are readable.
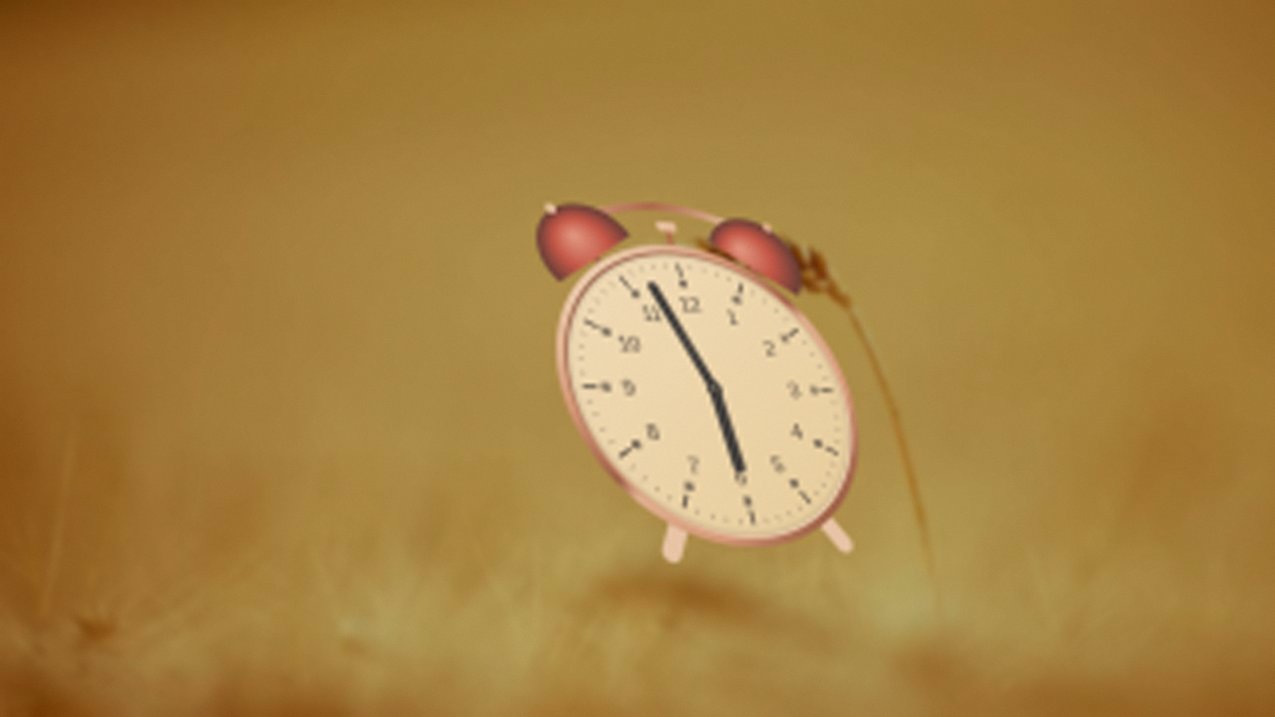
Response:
5.57
